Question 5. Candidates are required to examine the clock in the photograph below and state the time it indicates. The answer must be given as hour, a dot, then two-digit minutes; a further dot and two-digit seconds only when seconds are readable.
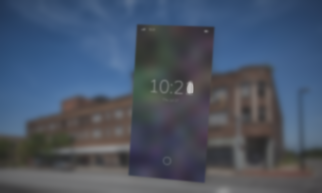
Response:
10.21
